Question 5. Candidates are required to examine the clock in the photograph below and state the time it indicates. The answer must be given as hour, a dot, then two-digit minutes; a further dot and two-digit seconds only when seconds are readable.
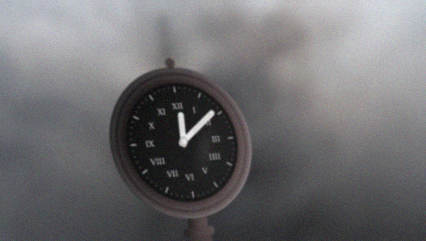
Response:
12.09
